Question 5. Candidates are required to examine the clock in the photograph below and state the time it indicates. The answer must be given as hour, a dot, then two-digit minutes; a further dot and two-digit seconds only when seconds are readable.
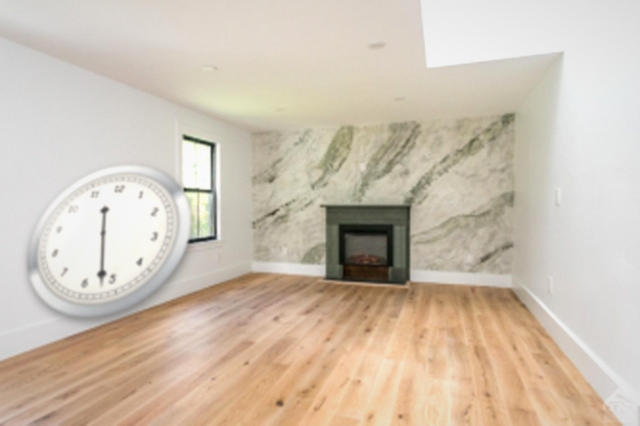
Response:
11.27
